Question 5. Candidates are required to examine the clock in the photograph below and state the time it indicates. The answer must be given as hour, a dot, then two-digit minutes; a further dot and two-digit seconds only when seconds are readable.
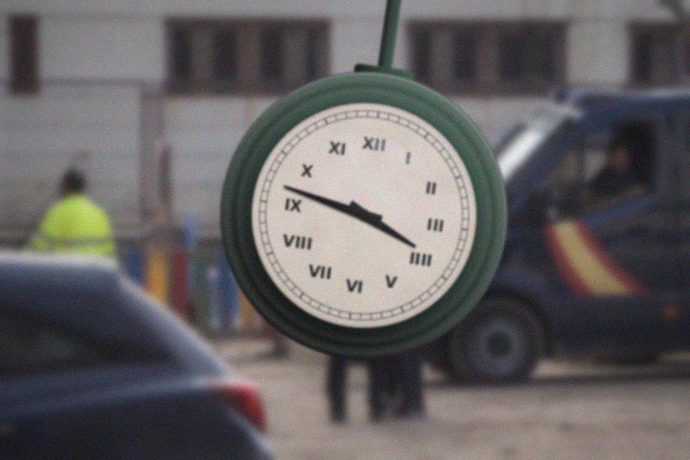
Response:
3.47
